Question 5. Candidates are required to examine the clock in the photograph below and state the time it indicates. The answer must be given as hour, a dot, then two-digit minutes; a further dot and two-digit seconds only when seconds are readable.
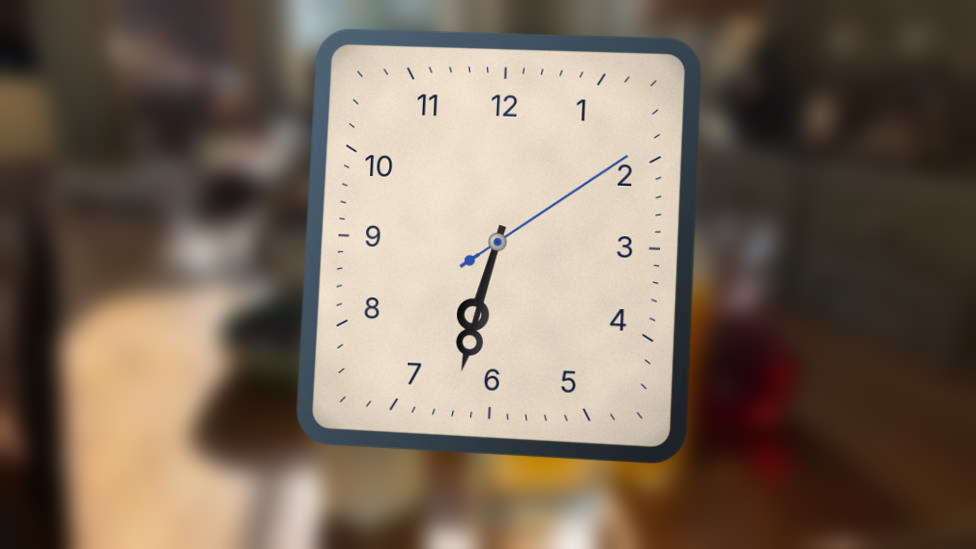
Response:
6.32.09
